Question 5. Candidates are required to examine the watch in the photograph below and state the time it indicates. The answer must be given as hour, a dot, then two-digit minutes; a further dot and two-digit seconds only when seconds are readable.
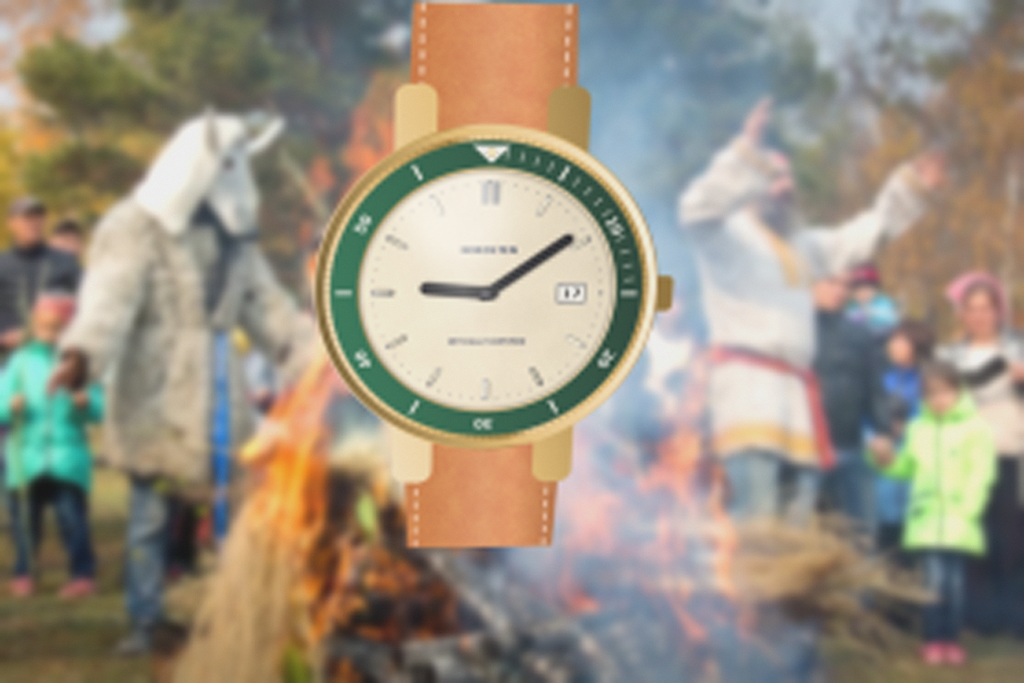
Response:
9.09
